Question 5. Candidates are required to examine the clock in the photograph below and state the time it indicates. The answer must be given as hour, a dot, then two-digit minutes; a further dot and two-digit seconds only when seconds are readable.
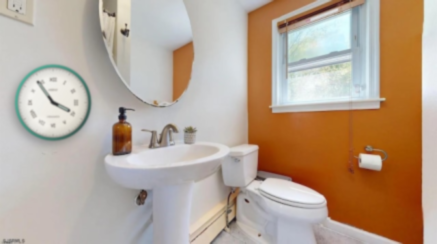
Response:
3.54
